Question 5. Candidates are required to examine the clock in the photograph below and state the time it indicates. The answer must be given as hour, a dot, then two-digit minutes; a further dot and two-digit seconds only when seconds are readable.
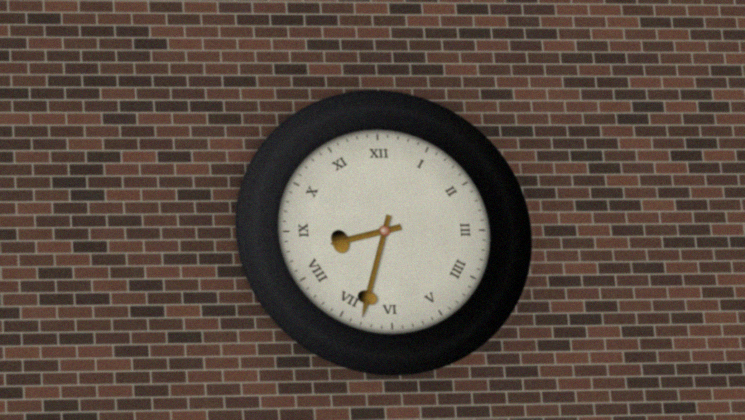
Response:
8.33
